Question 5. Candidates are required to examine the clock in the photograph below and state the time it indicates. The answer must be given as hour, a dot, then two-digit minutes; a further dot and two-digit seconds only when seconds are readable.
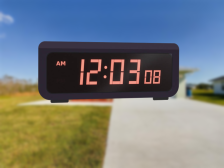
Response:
12.03.08
